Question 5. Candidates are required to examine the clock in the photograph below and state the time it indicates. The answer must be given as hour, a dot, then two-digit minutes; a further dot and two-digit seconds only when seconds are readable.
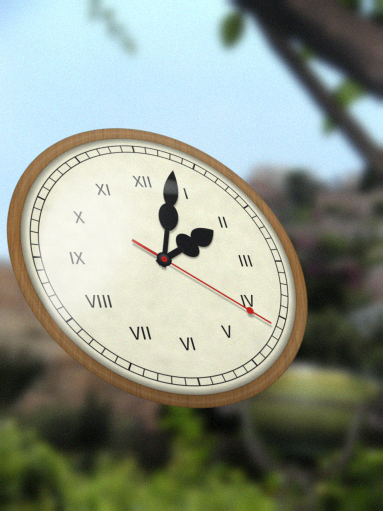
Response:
2.03.21
